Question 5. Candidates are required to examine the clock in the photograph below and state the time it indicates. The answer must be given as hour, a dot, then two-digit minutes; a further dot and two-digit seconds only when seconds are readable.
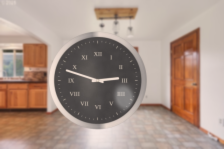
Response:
2.48
